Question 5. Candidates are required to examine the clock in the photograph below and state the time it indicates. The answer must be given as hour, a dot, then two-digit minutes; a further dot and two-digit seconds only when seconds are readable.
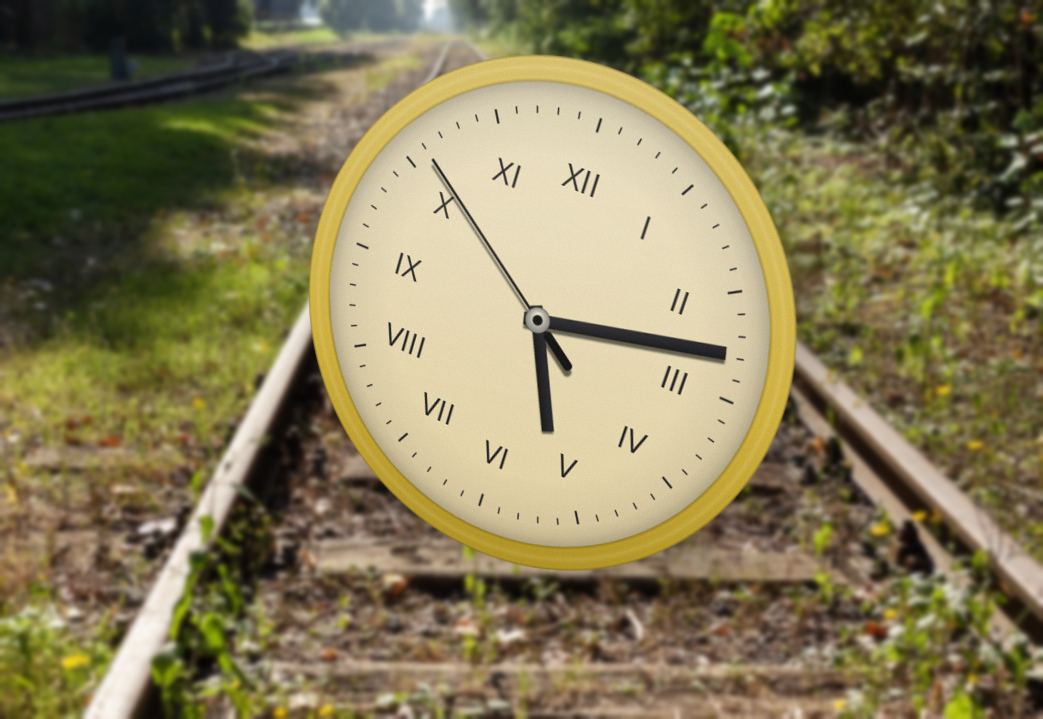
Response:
5.12.51
